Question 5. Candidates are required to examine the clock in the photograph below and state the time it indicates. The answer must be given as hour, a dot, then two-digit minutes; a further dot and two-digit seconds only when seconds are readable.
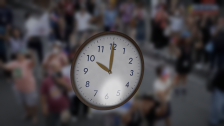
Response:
10.00
